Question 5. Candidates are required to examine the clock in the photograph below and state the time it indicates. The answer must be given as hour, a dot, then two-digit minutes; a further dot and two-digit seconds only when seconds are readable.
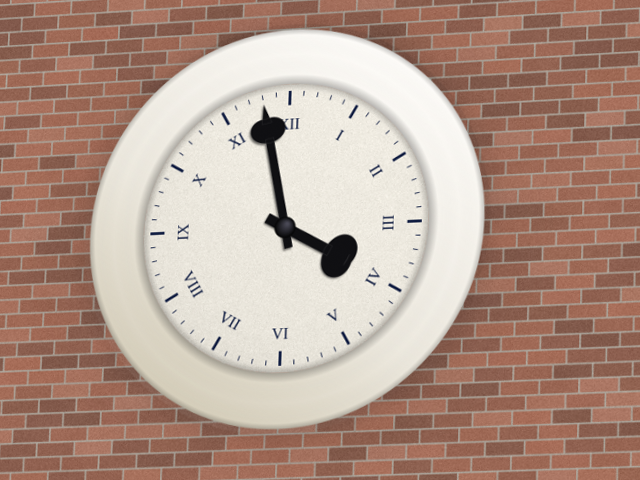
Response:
3.58
